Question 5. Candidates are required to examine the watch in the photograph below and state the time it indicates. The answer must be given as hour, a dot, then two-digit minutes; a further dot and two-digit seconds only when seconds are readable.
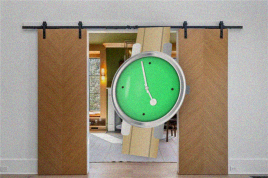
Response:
4.57
